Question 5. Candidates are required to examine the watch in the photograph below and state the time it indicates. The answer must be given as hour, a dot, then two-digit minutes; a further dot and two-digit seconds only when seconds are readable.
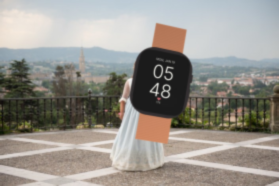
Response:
5.48
